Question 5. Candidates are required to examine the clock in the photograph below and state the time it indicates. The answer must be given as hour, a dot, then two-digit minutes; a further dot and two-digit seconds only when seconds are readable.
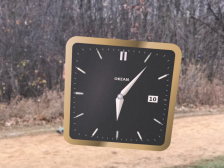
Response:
6.06
